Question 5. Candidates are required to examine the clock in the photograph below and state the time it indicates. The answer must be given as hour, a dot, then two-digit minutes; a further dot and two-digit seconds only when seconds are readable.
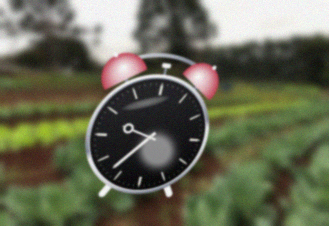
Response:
9.37
